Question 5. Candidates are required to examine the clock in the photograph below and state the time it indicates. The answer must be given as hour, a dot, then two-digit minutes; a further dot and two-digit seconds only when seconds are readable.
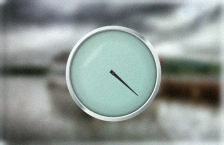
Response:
4.22
